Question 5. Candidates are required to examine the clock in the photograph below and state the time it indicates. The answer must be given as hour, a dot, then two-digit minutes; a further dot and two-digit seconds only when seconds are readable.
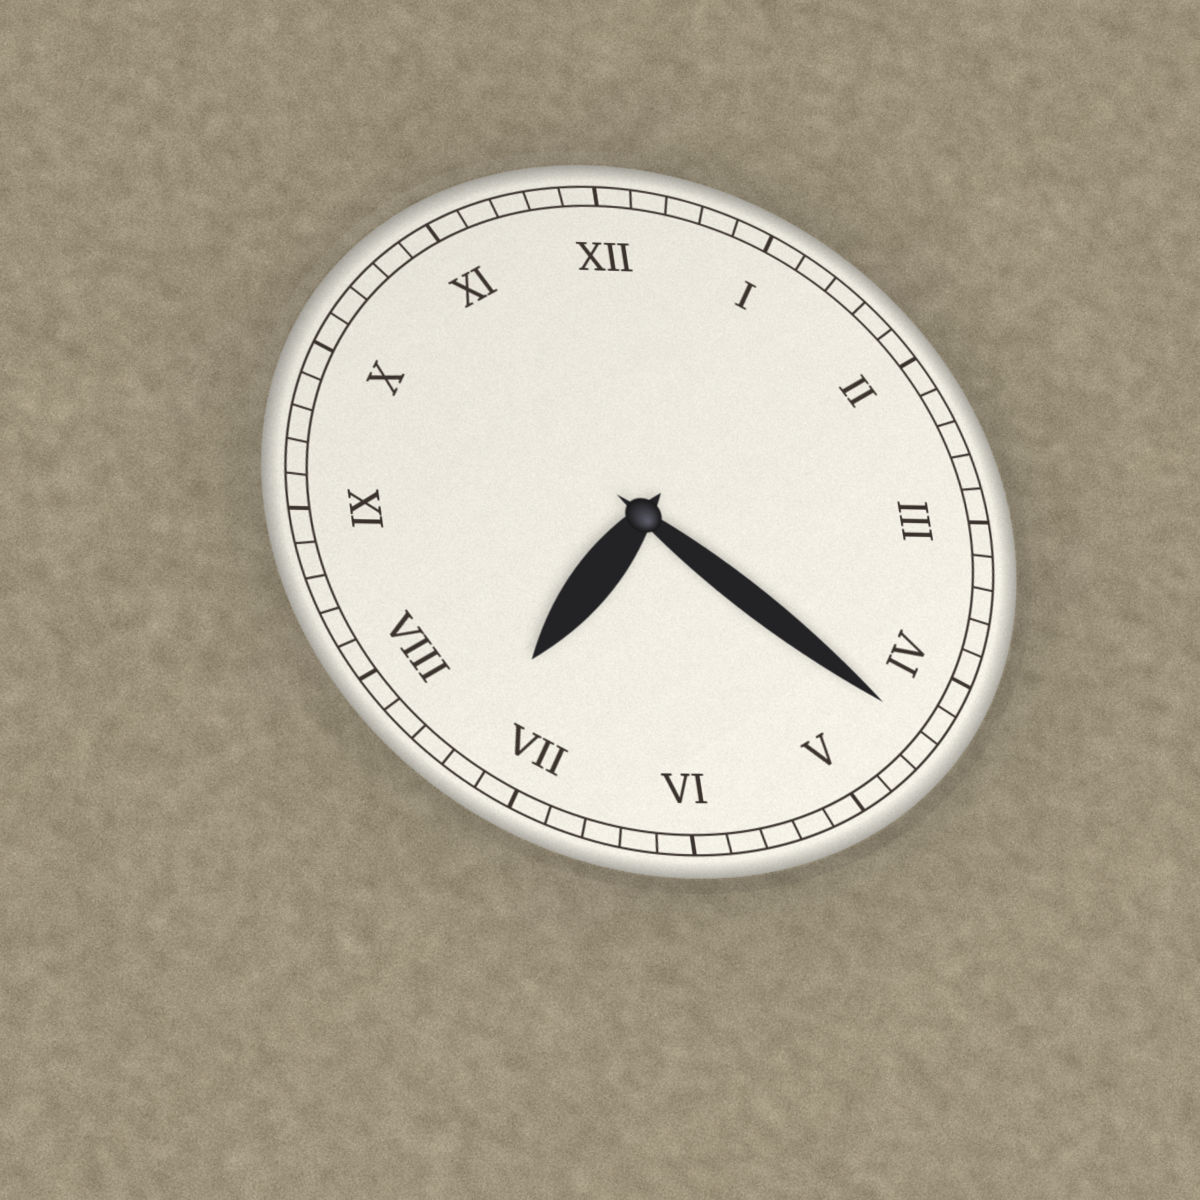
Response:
7.22
